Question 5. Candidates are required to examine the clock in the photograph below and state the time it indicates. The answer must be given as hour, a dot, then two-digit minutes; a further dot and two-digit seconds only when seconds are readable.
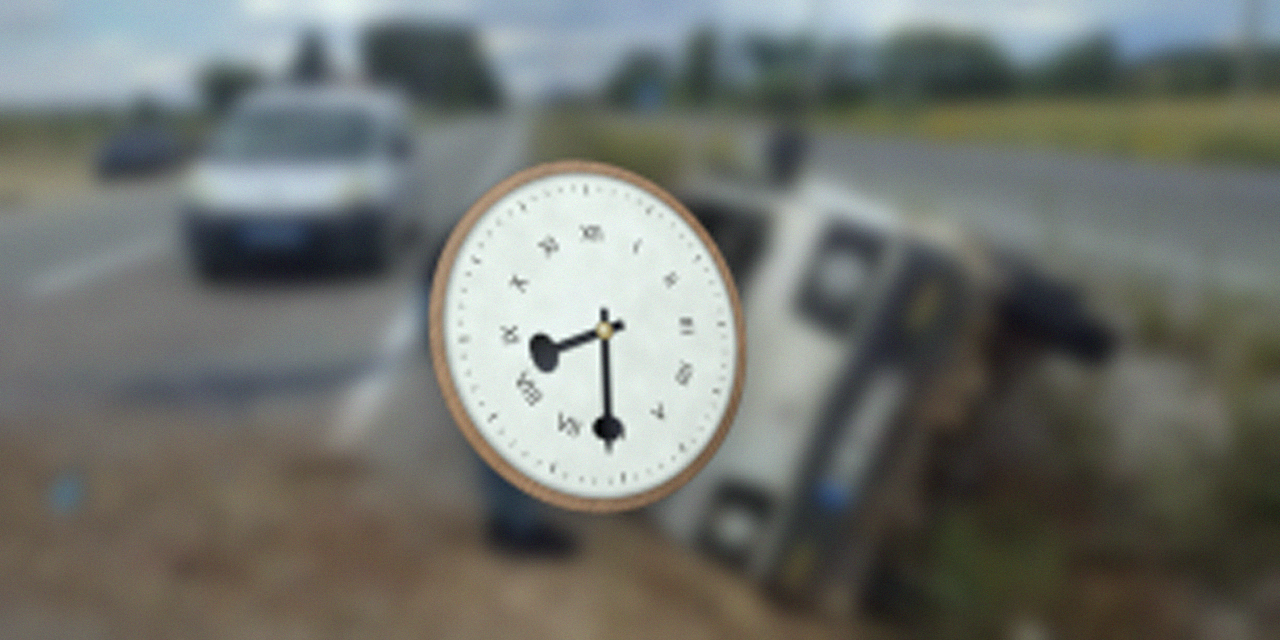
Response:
8.31
